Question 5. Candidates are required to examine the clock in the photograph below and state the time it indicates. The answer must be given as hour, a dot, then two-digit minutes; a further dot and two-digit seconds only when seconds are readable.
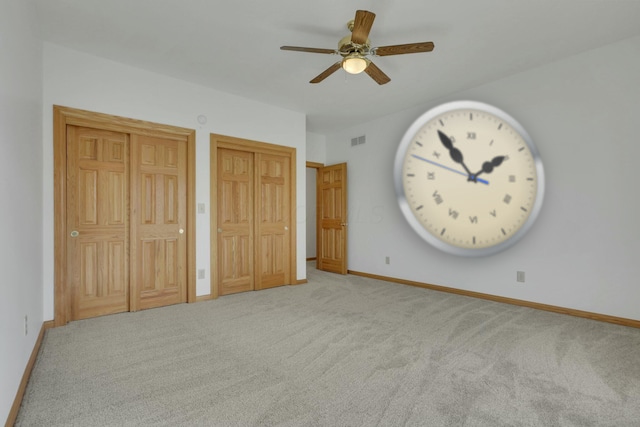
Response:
1.53.48
